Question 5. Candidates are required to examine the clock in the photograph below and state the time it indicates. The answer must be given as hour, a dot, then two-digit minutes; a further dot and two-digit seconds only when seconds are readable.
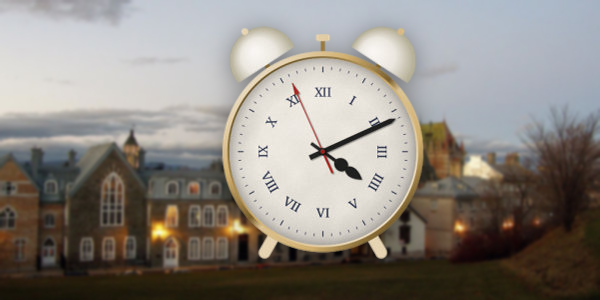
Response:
4.10.56
